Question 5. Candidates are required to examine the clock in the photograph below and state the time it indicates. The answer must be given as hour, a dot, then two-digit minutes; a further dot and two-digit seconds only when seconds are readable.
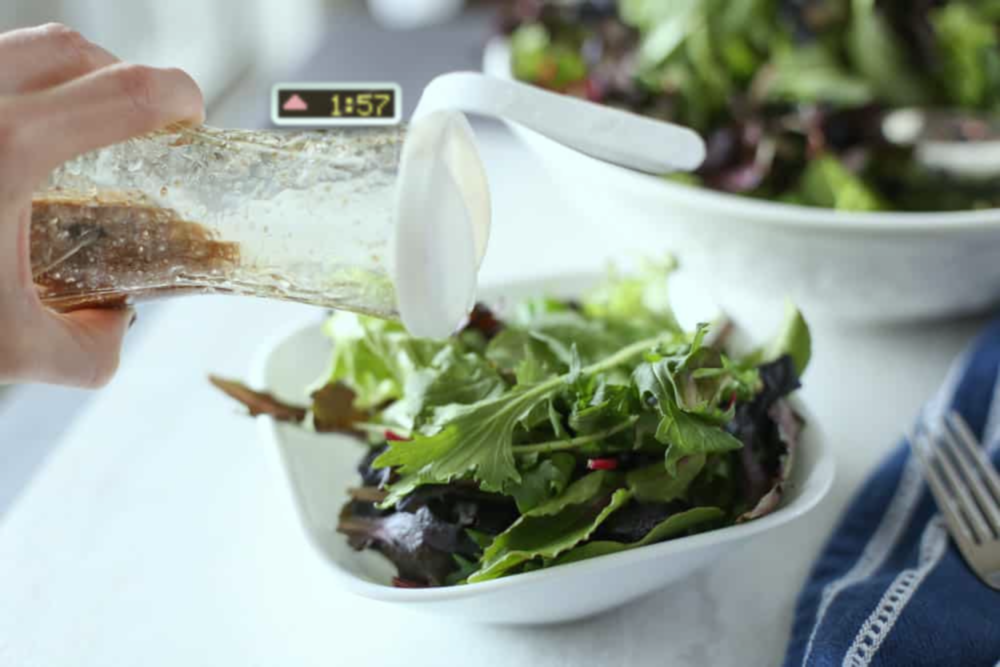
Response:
1.57
